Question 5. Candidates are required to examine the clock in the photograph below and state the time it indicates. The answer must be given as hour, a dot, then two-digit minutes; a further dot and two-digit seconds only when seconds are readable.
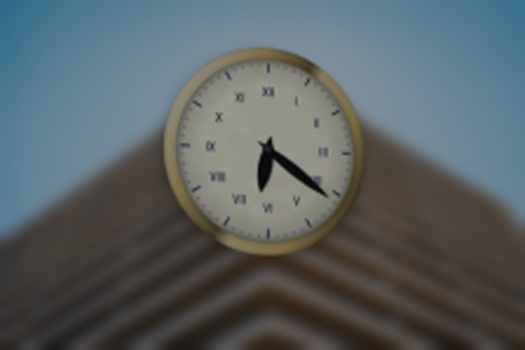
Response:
6.21
